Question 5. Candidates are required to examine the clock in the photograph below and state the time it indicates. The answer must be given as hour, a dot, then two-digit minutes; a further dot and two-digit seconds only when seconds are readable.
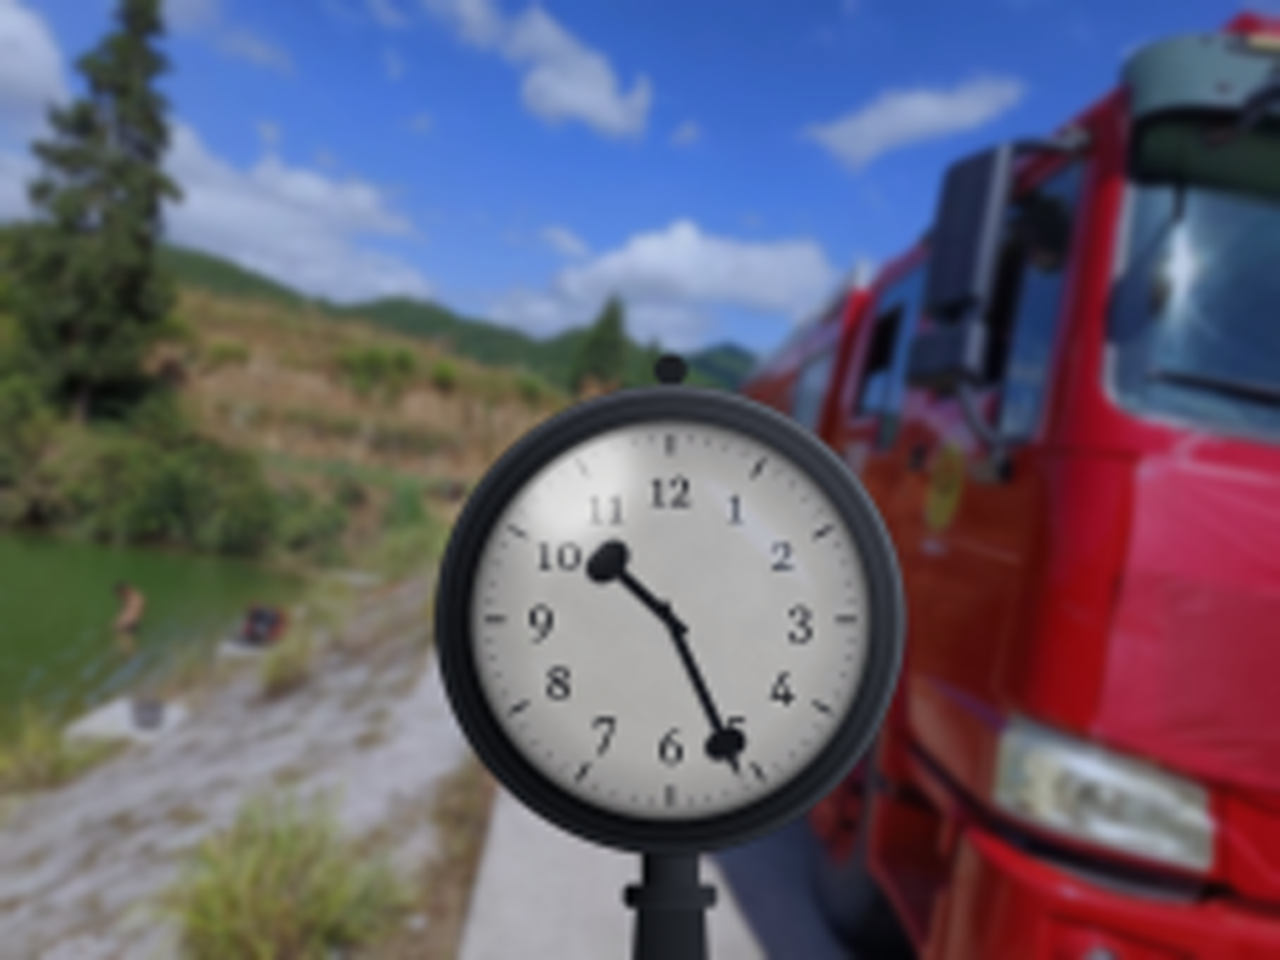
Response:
10.26
